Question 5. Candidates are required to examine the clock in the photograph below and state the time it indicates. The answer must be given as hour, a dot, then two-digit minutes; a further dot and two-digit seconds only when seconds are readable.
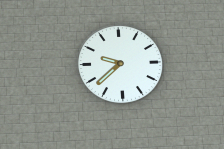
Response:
9.38
